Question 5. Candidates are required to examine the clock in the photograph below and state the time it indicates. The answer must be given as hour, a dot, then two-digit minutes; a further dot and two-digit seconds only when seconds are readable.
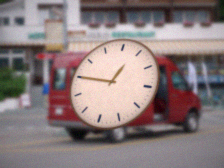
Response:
12.45
